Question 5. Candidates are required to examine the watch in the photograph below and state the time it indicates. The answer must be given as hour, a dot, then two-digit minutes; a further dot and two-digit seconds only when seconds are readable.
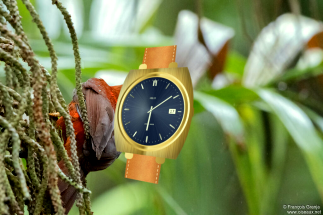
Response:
6.09
